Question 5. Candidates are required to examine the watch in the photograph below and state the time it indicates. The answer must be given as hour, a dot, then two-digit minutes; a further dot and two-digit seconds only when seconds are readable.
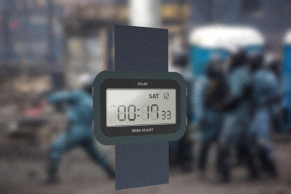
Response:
0.17.33
